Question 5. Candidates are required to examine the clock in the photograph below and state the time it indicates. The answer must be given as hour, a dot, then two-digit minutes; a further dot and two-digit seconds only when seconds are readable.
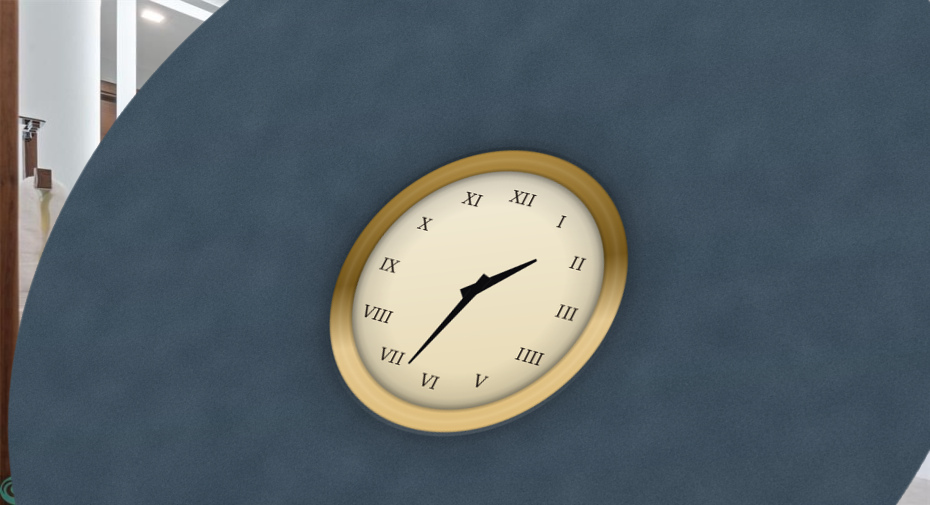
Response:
1.33
